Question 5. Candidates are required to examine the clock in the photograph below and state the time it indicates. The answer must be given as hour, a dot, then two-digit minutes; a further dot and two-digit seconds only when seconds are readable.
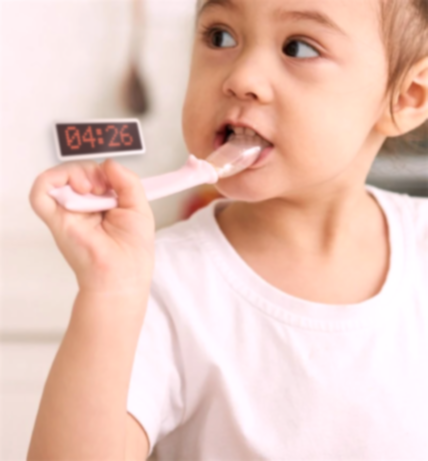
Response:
4.26
